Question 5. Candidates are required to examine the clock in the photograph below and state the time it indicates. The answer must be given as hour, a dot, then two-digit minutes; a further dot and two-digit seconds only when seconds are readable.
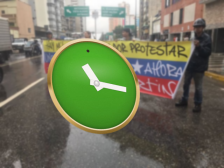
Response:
11.18
